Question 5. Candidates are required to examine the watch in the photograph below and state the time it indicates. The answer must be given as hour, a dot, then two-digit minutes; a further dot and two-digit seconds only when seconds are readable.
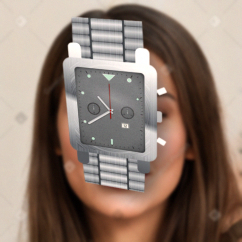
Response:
10.39
